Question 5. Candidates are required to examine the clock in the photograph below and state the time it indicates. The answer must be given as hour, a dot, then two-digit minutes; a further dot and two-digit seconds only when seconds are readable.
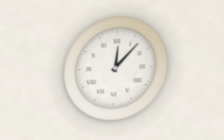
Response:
12.07
